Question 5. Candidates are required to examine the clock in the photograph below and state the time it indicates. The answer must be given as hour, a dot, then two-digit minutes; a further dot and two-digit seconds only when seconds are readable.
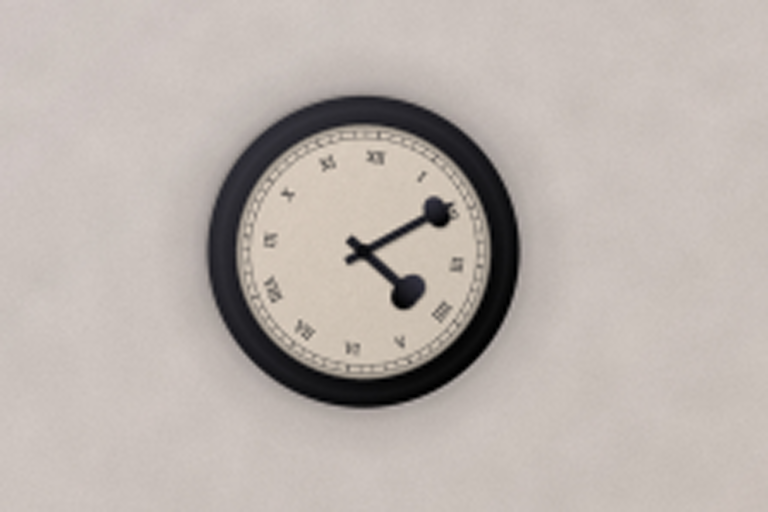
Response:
4.09
